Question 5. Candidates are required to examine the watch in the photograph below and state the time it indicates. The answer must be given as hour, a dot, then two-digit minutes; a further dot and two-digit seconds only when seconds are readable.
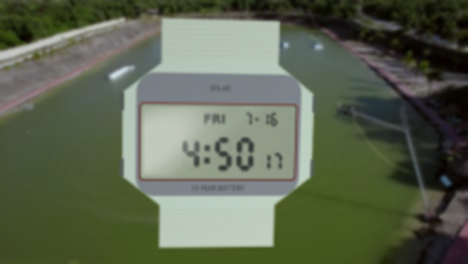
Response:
4.50.17
